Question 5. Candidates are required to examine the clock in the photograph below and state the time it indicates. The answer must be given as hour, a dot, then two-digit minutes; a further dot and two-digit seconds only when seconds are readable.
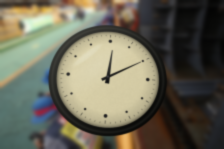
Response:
12.10
